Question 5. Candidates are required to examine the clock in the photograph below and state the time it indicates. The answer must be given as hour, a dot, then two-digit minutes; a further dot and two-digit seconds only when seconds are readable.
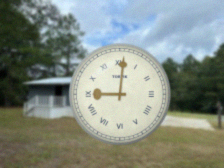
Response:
9.01
